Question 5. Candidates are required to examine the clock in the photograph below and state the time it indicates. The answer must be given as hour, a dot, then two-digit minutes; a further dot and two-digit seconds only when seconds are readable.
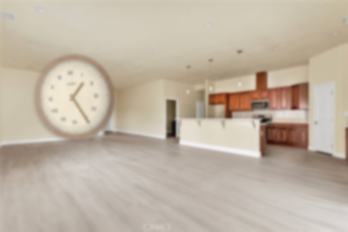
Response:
1.25
